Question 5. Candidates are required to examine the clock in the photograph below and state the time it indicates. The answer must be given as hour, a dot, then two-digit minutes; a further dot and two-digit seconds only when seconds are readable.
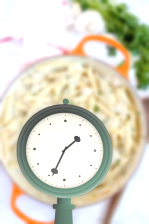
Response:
1.34
